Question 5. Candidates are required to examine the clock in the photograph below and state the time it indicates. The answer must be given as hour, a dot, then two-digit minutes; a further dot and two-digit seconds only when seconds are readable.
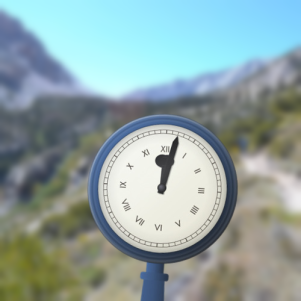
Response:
12.02
